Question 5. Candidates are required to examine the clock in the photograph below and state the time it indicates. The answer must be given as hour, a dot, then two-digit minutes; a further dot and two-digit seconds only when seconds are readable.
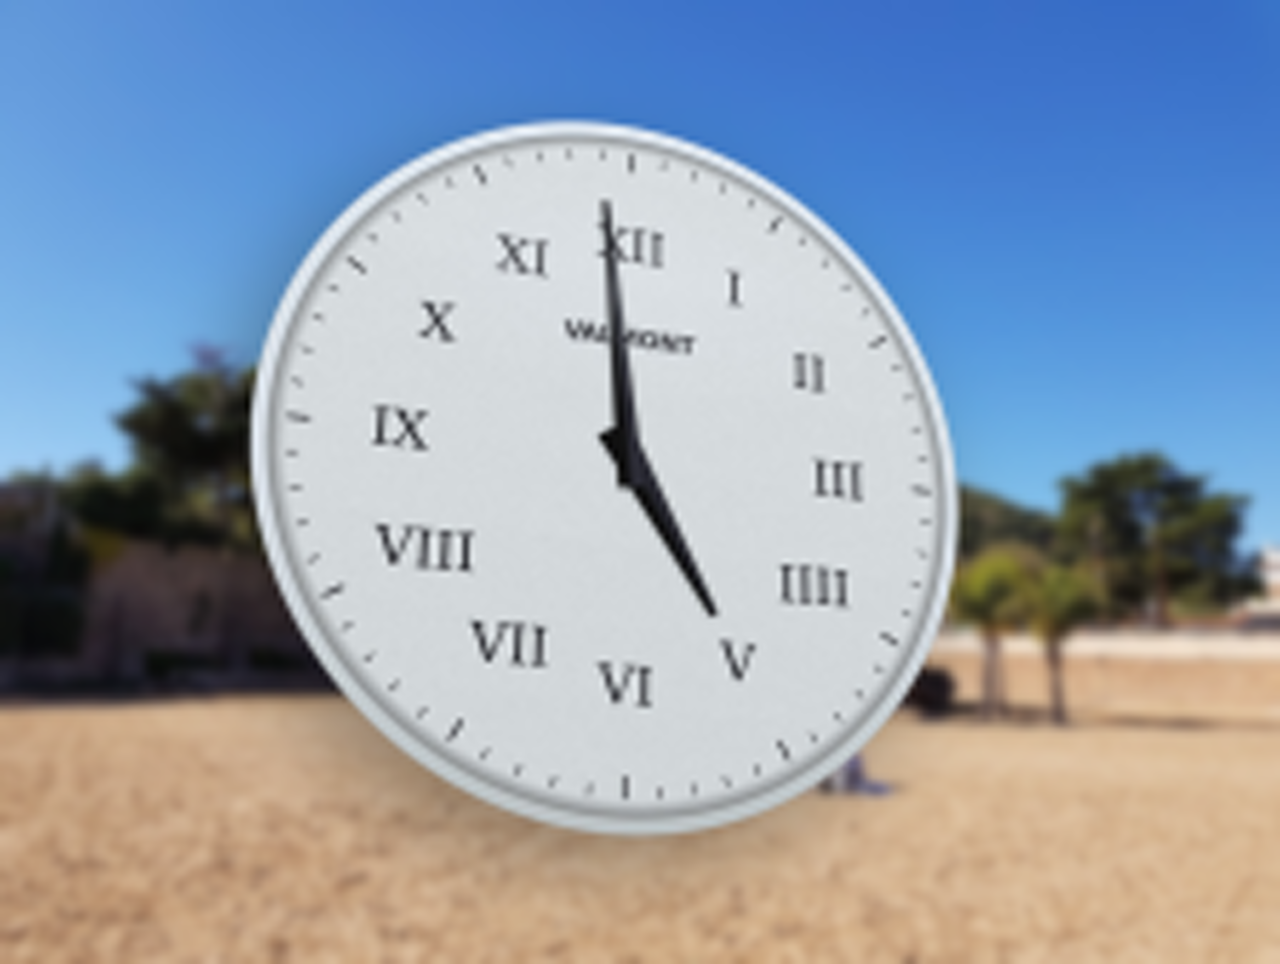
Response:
4.59
